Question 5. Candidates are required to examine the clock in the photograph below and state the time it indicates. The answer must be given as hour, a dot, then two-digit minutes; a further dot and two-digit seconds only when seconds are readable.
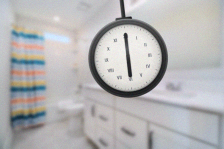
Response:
6.00
